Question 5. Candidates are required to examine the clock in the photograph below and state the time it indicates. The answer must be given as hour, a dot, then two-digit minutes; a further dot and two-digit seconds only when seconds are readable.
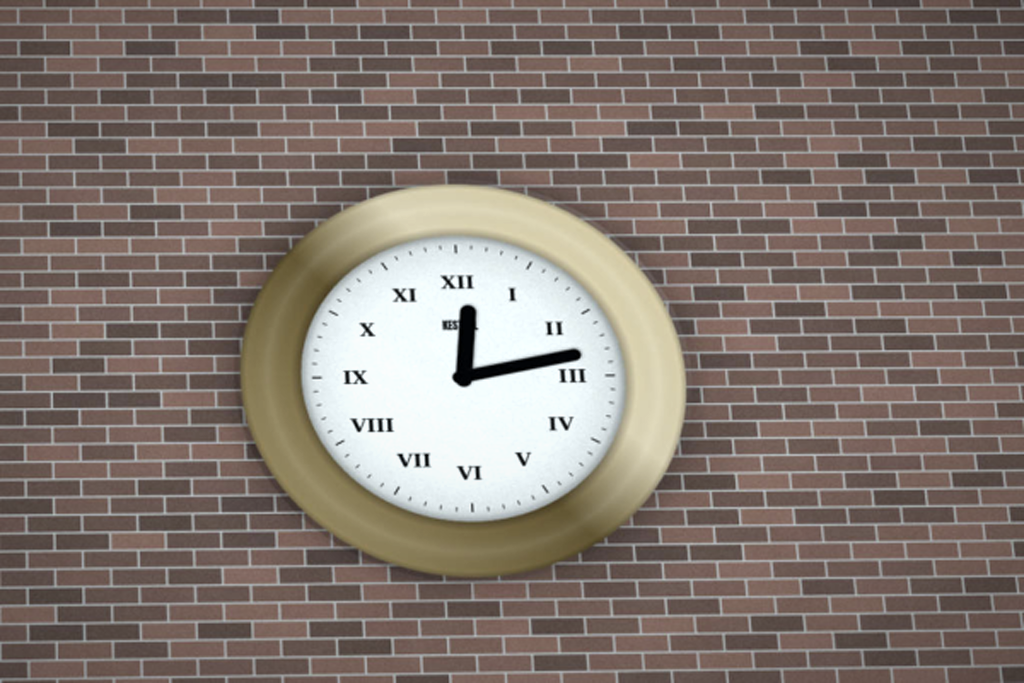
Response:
12.13
